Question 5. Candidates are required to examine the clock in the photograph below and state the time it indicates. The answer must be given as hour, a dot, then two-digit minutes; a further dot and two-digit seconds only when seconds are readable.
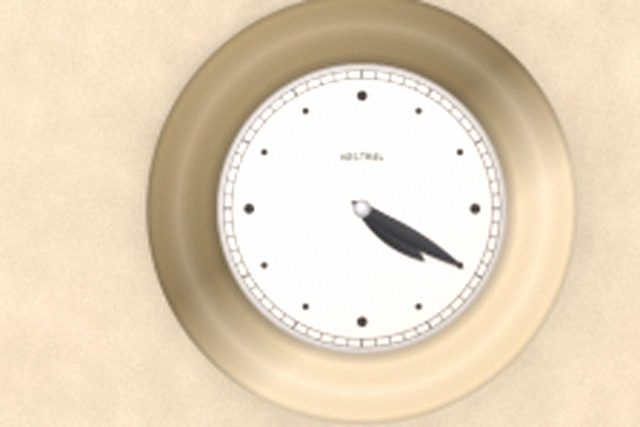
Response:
4.20
